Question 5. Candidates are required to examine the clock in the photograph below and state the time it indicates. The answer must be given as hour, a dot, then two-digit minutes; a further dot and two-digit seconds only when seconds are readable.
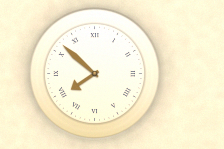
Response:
7.52
